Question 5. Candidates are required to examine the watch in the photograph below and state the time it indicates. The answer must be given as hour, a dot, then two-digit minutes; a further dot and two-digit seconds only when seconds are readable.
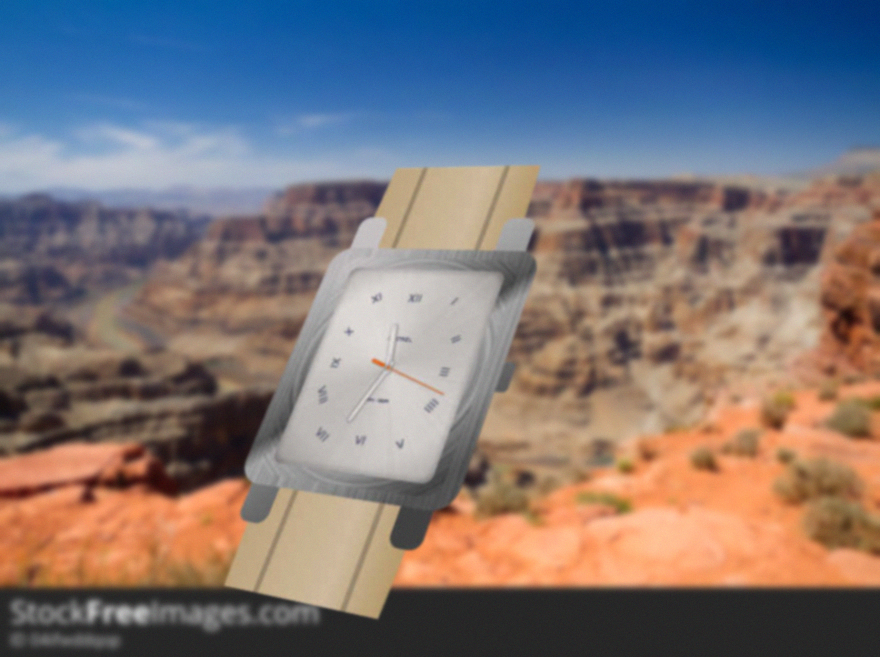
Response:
11.33.18
